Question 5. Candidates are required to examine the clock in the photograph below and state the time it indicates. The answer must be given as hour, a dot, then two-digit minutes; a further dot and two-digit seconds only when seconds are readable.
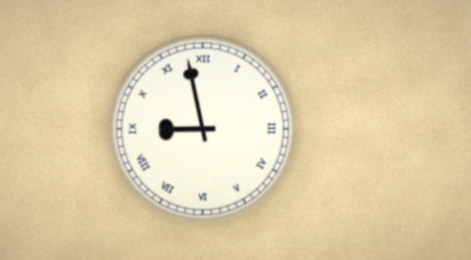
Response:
8.58
